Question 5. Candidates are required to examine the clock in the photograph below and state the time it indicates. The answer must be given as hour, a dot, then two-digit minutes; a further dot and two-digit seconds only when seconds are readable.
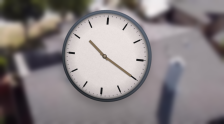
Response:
10.20
